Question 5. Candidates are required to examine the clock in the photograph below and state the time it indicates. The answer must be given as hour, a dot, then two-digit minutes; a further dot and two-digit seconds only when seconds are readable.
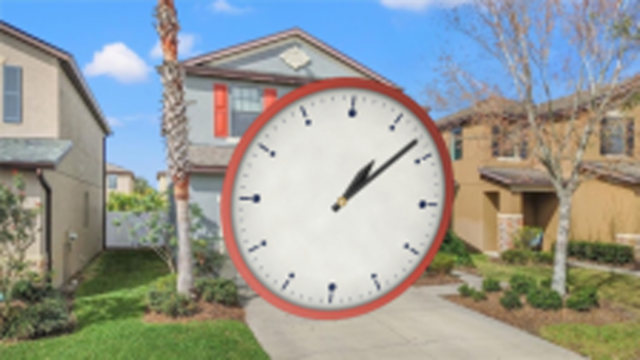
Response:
1.08
